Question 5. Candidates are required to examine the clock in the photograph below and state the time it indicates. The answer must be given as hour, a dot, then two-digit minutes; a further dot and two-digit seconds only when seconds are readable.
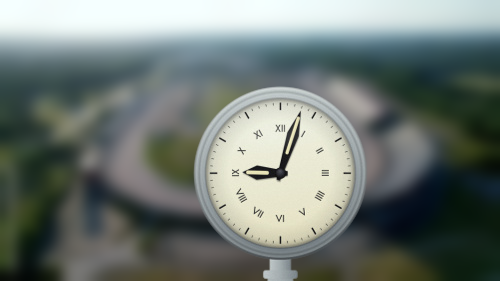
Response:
9.03
